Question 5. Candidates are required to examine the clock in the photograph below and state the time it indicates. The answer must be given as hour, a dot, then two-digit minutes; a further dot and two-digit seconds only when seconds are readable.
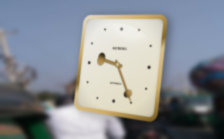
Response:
9.25
